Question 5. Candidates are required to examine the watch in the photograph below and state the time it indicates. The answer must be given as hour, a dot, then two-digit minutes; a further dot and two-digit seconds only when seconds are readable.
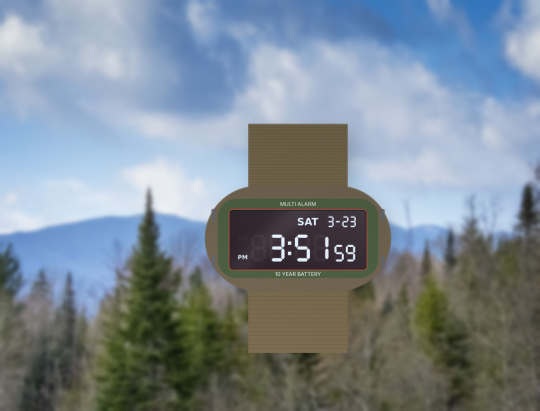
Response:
3.51.59
